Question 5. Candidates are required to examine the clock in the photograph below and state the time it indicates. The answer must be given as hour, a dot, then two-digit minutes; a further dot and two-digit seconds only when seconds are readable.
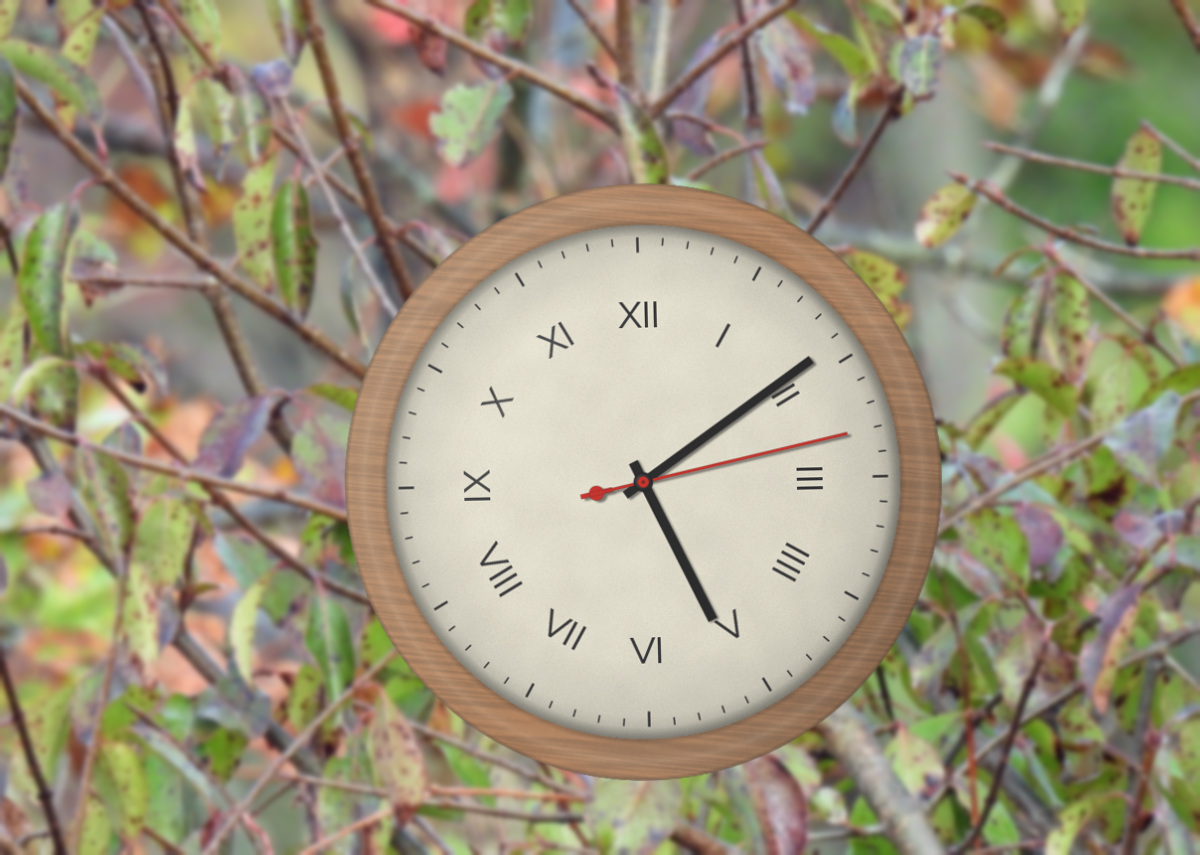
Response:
5.09.13
